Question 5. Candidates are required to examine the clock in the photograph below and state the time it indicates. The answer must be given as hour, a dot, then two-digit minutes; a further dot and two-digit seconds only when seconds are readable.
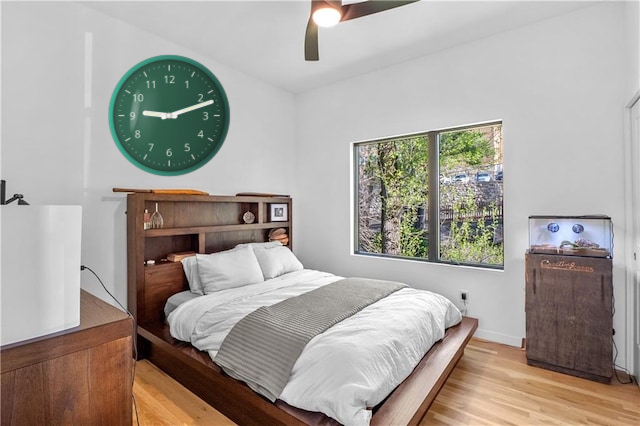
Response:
9.12
